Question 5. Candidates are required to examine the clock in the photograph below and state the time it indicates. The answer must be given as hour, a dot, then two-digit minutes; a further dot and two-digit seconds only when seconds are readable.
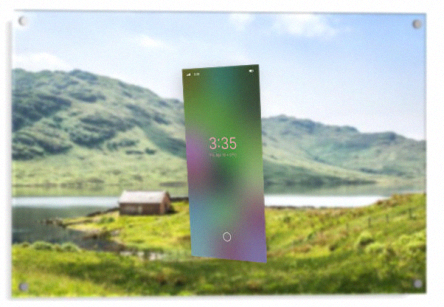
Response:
3.35
